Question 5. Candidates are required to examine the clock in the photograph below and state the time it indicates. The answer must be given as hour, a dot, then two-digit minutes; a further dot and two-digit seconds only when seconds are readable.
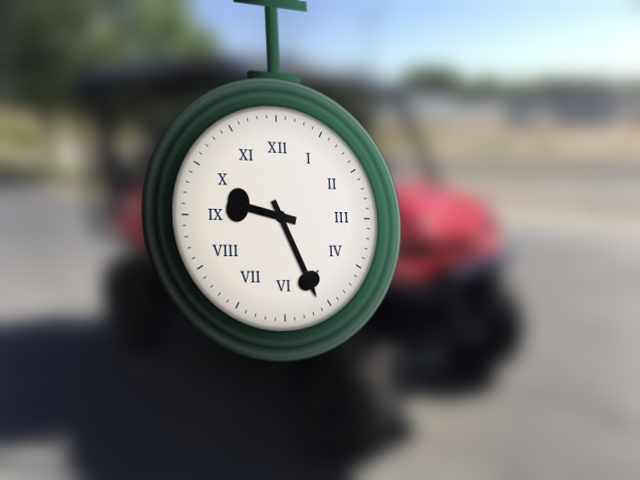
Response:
9.26
